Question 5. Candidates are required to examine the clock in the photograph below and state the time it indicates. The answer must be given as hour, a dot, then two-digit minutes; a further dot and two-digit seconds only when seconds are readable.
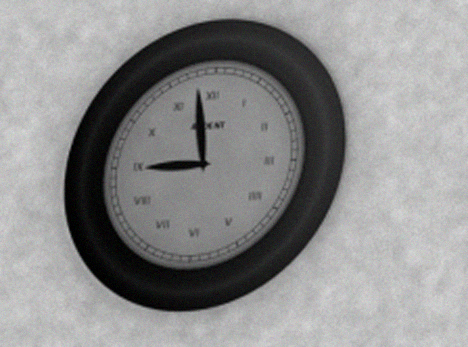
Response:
8.58
